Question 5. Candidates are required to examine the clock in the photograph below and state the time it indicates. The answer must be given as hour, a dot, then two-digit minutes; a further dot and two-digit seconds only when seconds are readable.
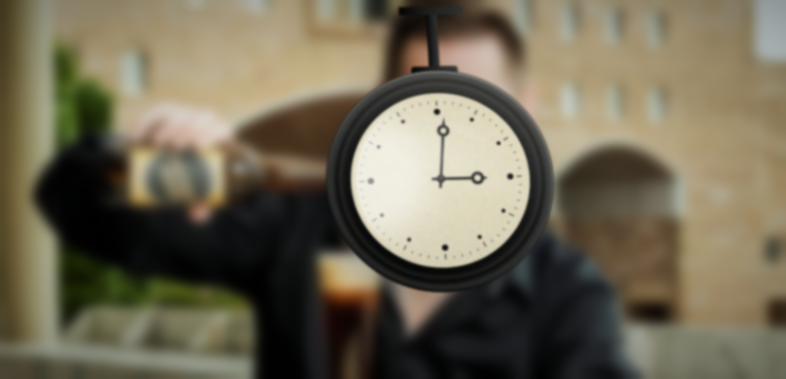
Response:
3.01
